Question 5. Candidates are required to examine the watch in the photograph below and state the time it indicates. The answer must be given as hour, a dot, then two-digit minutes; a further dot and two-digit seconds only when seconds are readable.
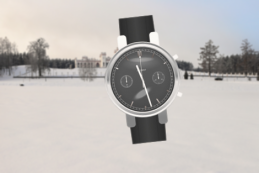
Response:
11.28
